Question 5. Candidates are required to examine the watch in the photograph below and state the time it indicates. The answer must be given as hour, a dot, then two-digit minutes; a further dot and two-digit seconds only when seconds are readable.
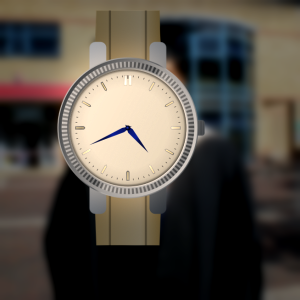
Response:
4.41
